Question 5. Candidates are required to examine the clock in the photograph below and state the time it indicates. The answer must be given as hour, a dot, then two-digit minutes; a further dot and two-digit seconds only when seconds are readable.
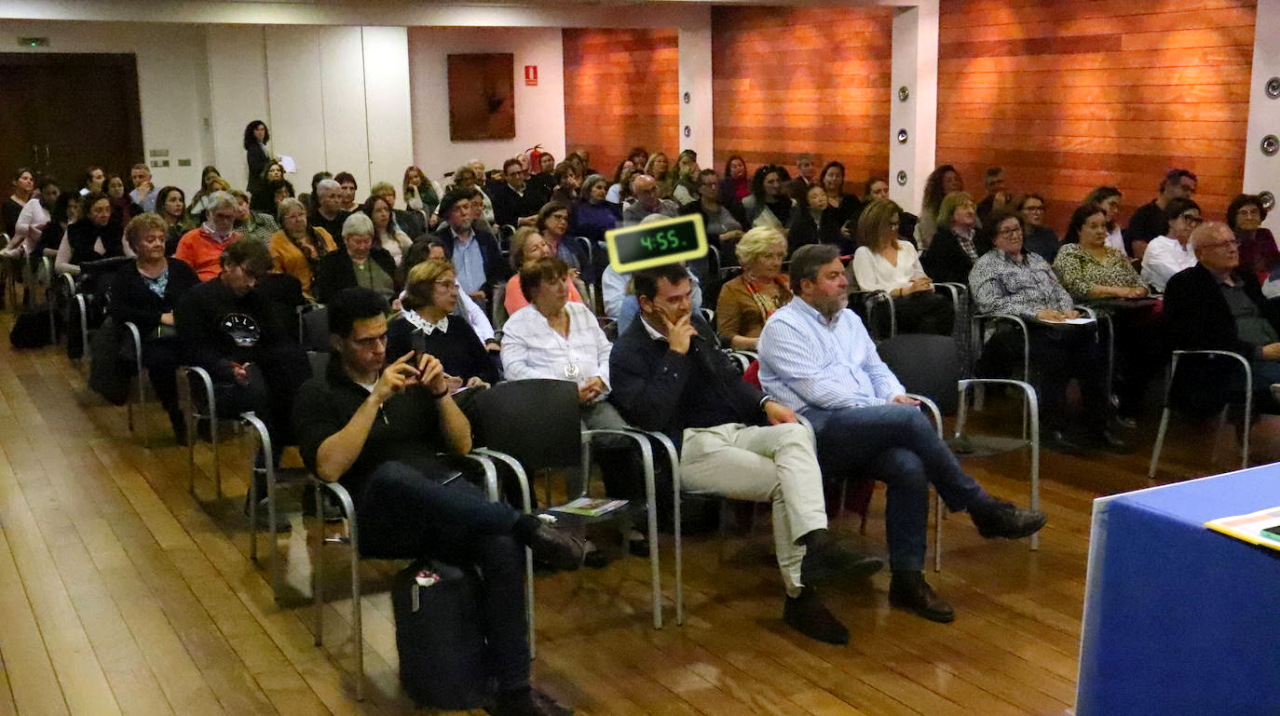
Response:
4.55
